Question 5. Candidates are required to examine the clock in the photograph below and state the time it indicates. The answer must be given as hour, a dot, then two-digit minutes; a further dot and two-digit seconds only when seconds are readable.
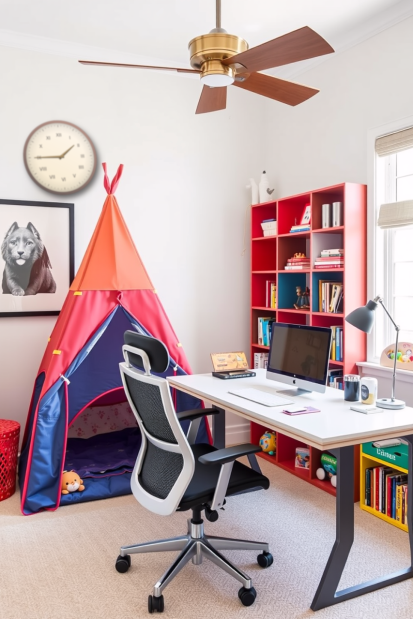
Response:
1.45
